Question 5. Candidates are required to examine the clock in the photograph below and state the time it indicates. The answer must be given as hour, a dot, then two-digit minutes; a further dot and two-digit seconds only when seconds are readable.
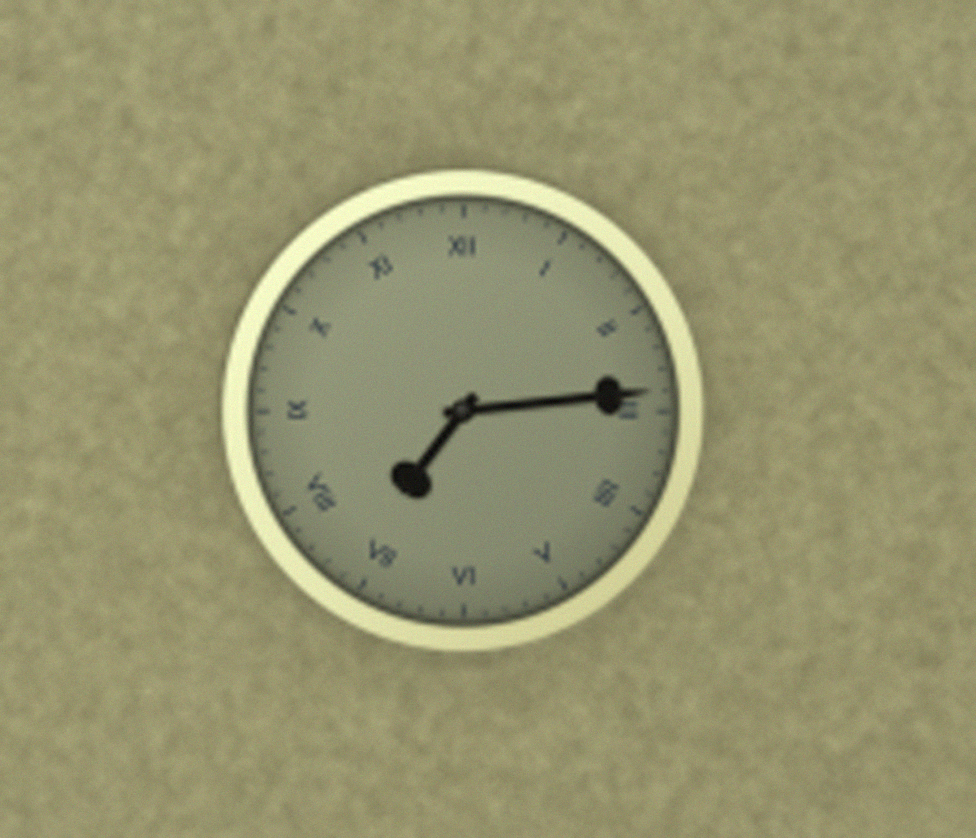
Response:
7.14
